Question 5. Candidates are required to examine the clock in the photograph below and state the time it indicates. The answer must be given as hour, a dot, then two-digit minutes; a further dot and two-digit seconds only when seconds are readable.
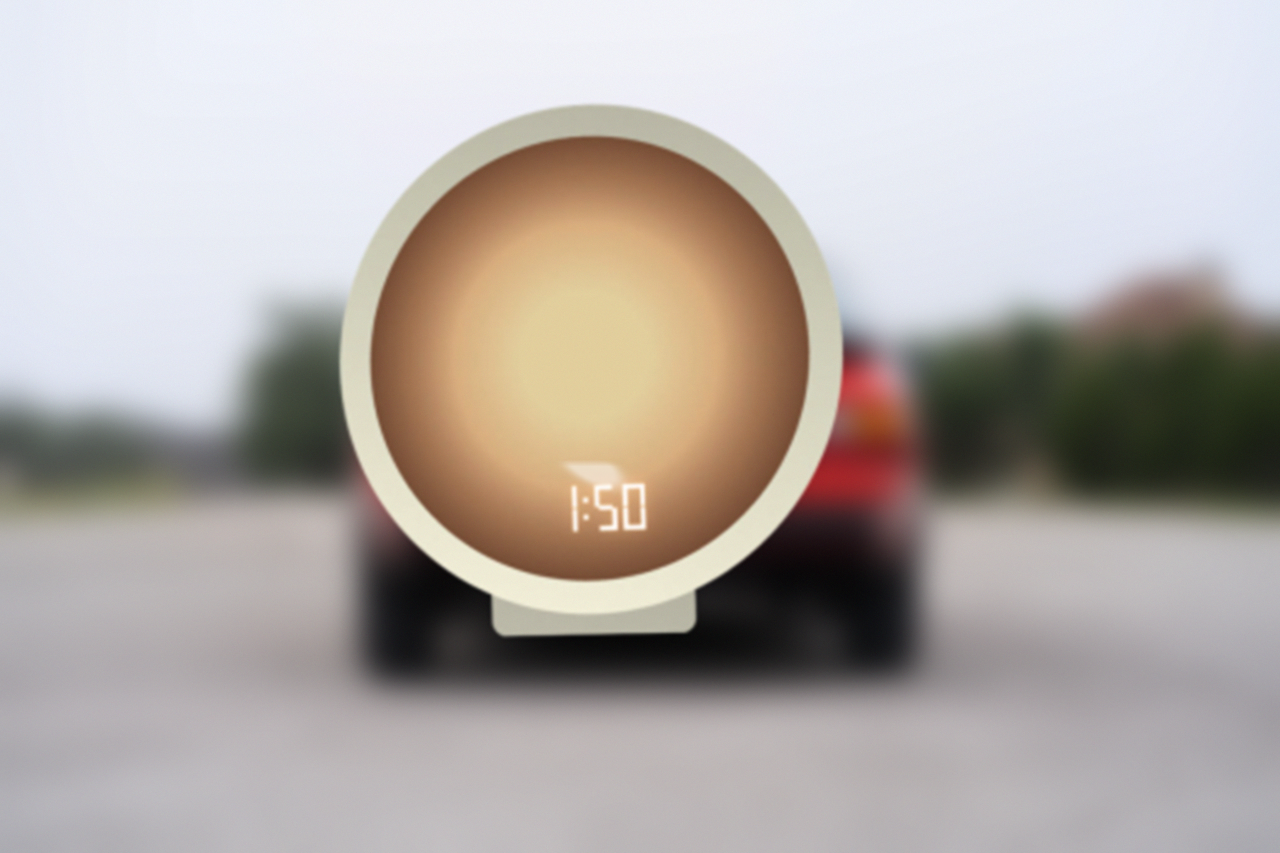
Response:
1.50
